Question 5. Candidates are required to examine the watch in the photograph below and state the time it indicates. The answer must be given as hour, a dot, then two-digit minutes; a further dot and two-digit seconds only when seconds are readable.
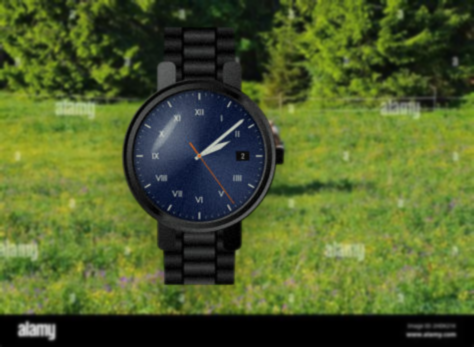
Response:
2.08.24
